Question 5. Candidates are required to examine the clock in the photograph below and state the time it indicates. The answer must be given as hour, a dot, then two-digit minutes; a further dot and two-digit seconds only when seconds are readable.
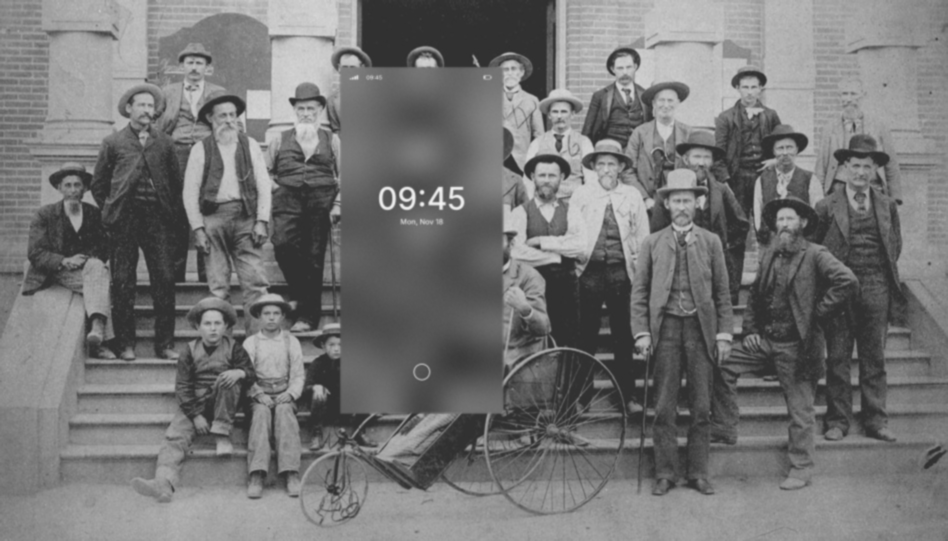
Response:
9.45
